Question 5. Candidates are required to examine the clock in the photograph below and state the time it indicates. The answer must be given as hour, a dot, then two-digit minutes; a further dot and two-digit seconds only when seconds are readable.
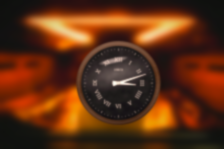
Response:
3.12
